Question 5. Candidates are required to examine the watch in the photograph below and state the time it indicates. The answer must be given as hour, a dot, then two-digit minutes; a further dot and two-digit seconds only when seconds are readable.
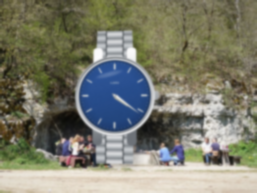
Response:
4.21
